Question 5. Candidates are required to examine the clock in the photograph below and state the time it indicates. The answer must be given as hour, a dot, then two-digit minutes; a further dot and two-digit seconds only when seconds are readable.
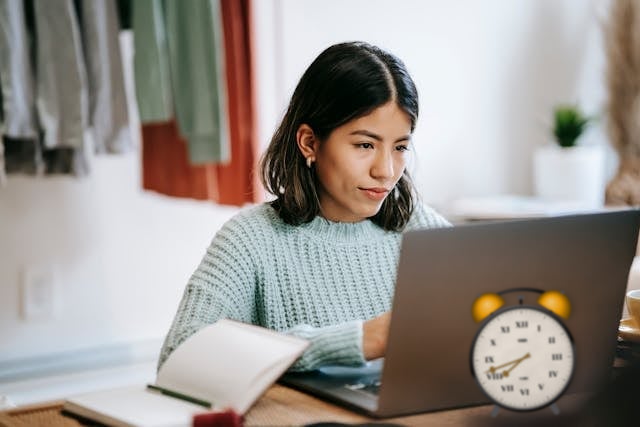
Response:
7.42
